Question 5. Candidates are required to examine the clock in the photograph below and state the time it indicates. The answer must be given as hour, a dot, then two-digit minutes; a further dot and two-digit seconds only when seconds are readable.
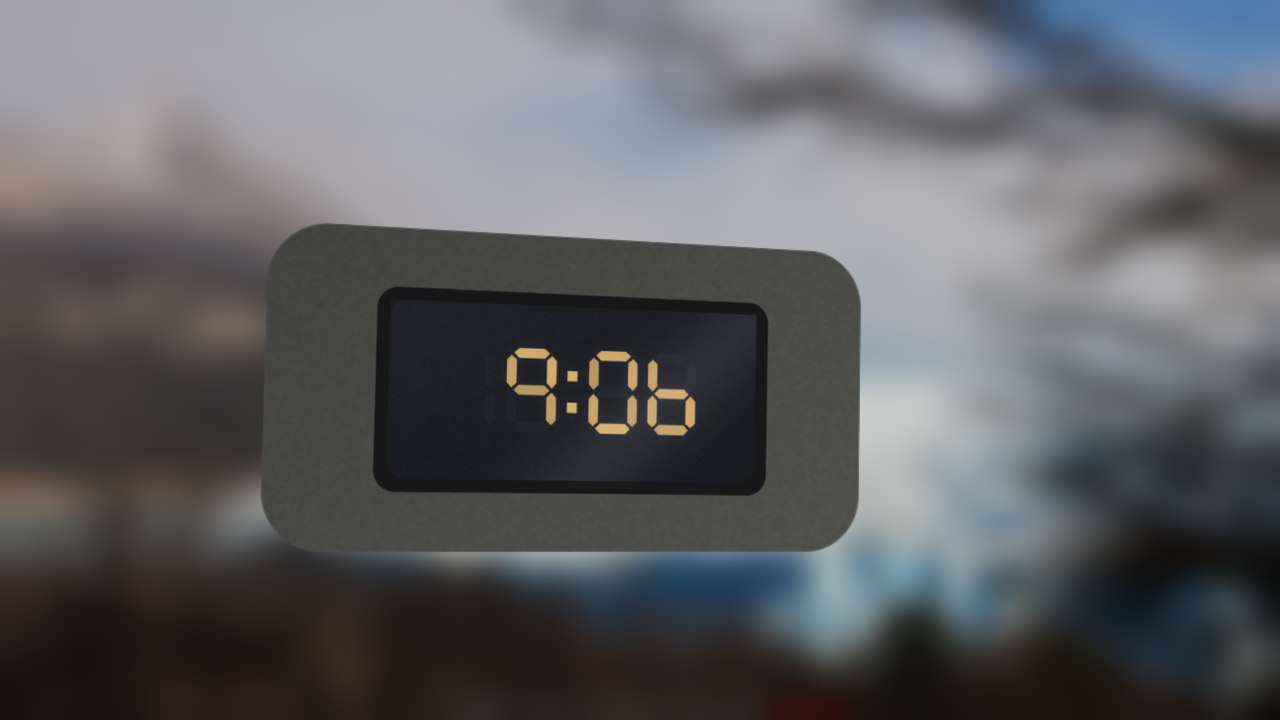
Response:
9.06
